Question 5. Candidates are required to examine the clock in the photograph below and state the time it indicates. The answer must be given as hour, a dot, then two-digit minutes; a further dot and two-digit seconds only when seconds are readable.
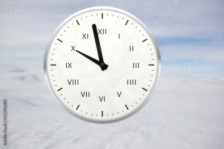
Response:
9.58
